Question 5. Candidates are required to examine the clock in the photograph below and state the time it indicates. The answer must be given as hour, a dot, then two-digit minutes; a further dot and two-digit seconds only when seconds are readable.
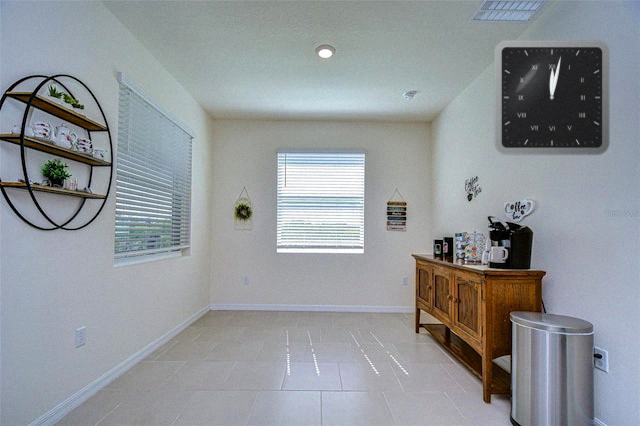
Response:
12.02
